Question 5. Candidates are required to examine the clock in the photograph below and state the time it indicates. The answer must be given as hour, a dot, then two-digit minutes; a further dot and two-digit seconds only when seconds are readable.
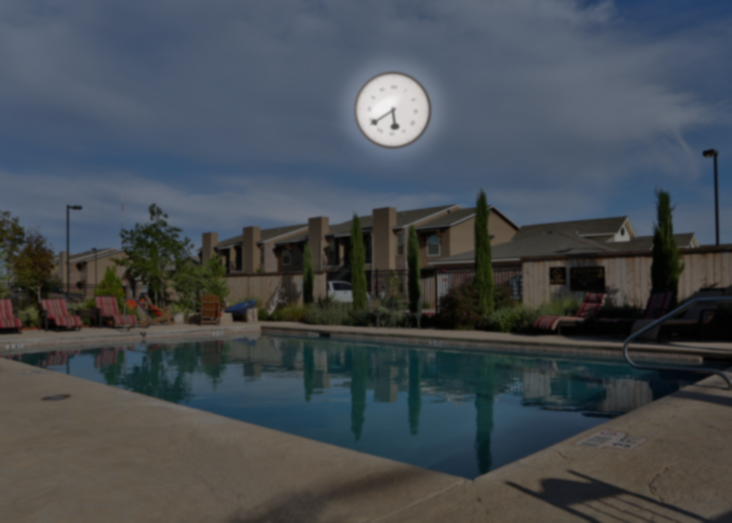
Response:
5.39
